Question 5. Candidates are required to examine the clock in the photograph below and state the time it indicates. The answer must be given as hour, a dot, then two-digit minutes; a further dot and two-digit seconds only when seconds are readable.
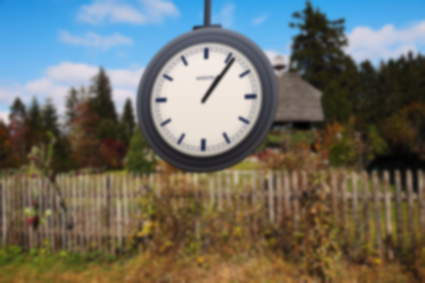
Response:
1.06
